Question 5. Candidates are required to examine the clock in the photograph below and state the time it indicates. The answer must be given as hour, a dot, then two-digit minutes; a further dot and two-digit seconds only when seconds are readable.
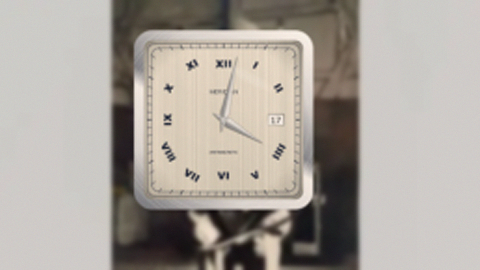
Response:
4.02
